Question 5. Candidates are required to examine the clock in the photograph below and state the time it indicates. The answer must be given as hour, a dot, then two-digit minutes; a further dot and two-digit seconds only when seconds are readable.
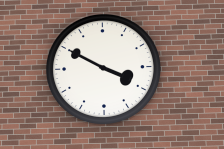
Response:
3.50
